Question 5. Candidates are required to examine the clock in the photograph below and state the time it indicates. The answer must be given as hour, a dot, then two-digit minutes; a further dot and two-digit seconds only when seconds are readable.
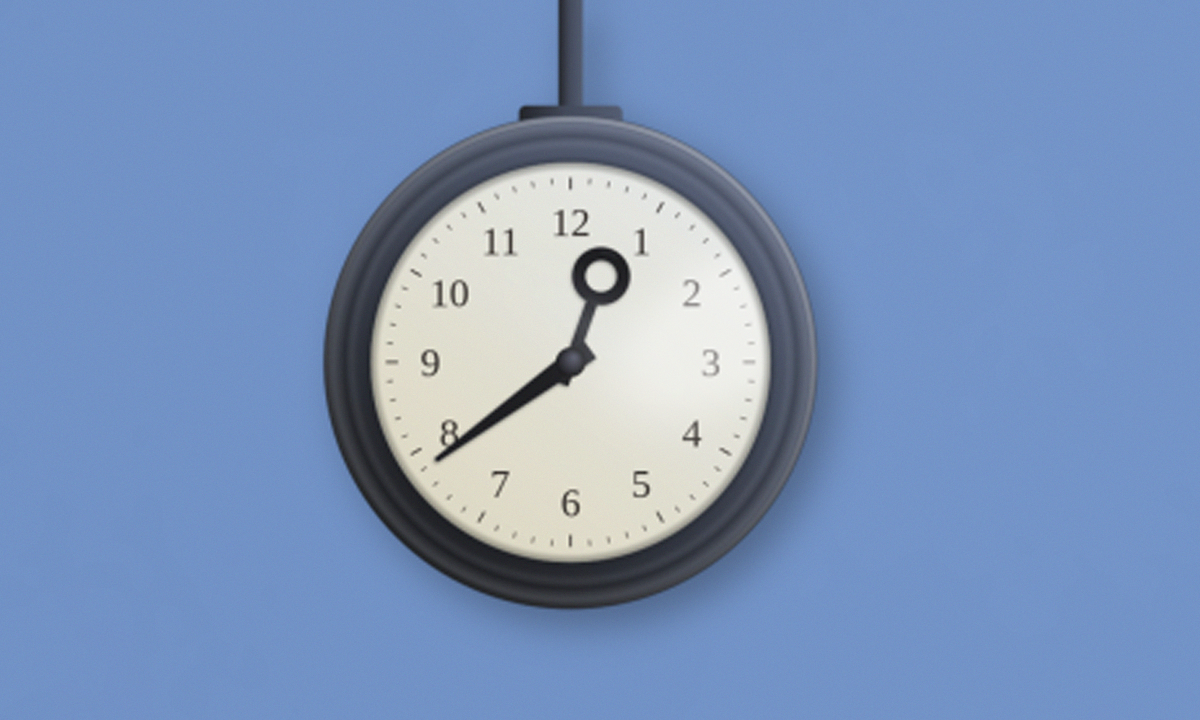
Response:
12.39
